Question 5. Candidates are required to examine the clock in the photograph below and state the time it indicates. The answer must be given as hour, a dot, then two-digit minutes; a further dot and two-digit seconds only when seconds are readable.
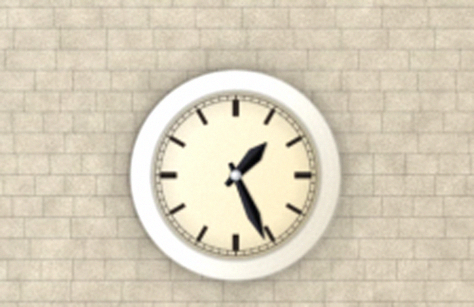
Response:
1.26
